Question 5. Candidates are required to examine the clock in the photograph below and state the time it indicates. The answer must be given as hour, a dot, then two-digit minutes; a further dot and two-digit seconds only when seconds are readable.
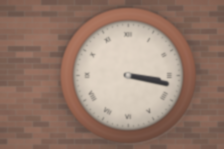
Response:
3.17
